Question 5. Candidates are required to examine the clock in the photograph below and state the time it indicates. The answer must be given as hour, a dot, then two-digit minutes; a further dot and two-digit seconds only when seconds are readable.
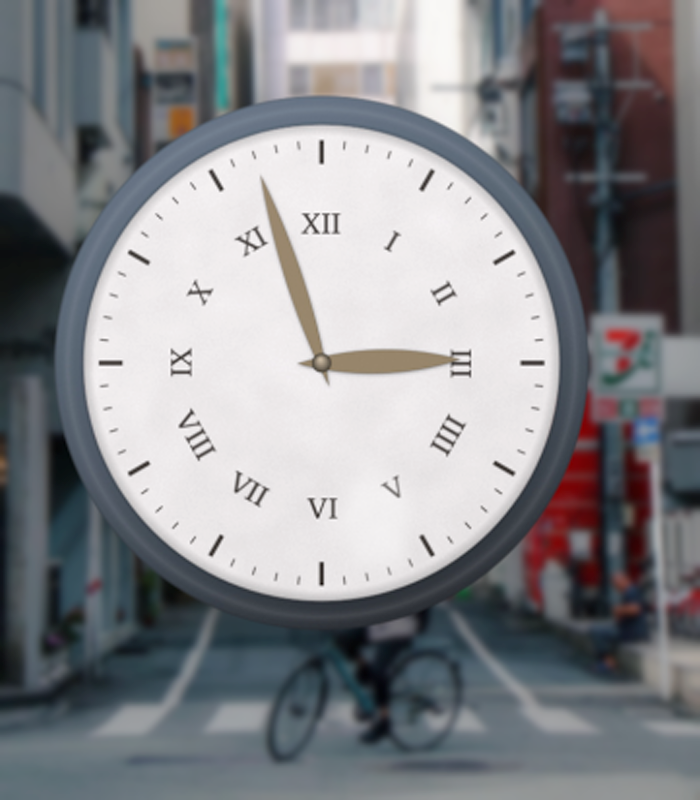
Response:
2.57
